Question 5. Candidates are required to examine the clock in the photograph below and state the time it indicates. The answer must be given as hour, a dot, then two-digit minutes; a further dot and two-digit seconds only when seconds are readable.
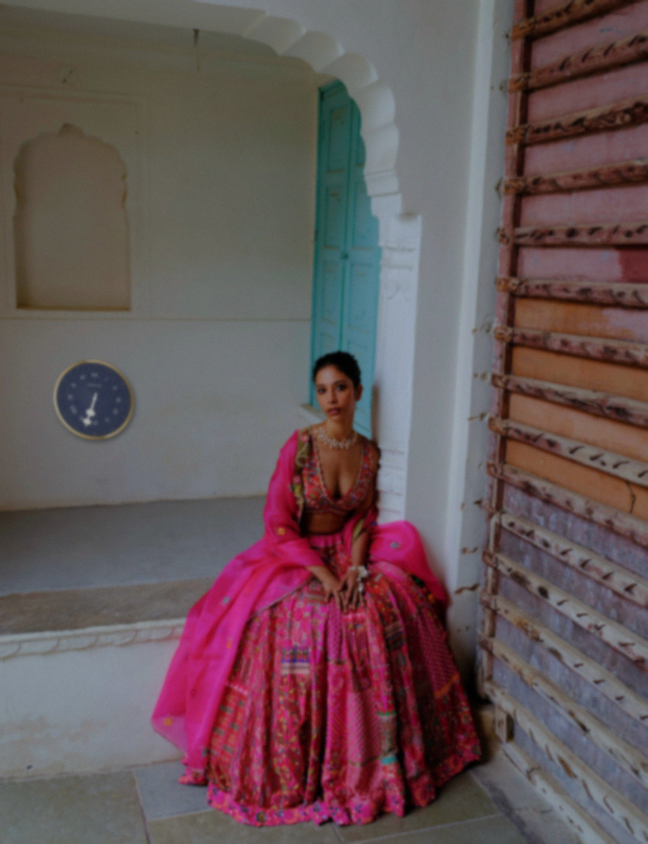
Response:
6.33
